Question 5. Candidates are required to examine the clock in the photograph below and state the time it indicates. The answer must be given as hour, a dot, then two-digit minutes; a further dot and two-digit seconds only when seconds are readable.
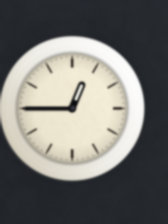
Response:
12.45
